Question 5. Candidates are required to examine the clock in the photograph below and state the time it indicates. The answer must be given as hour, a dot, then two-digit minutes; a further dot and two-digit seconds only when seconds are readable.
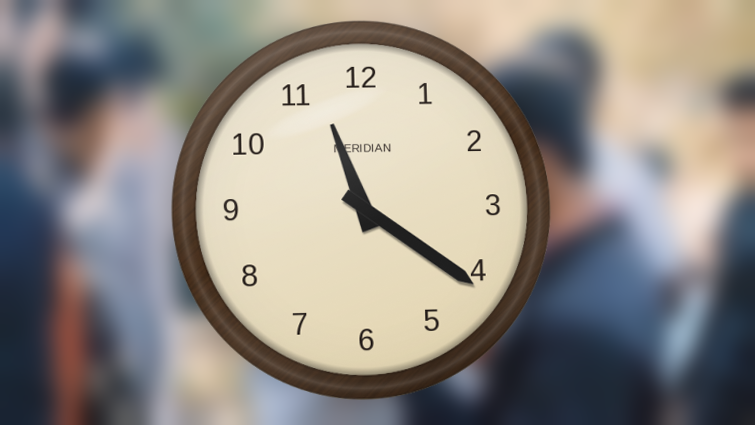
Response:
11.21
